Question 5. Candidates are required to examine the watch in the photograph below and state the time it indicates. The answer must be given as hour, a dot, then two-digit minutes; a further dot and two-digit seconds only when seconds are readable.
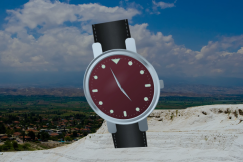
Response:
4.57
